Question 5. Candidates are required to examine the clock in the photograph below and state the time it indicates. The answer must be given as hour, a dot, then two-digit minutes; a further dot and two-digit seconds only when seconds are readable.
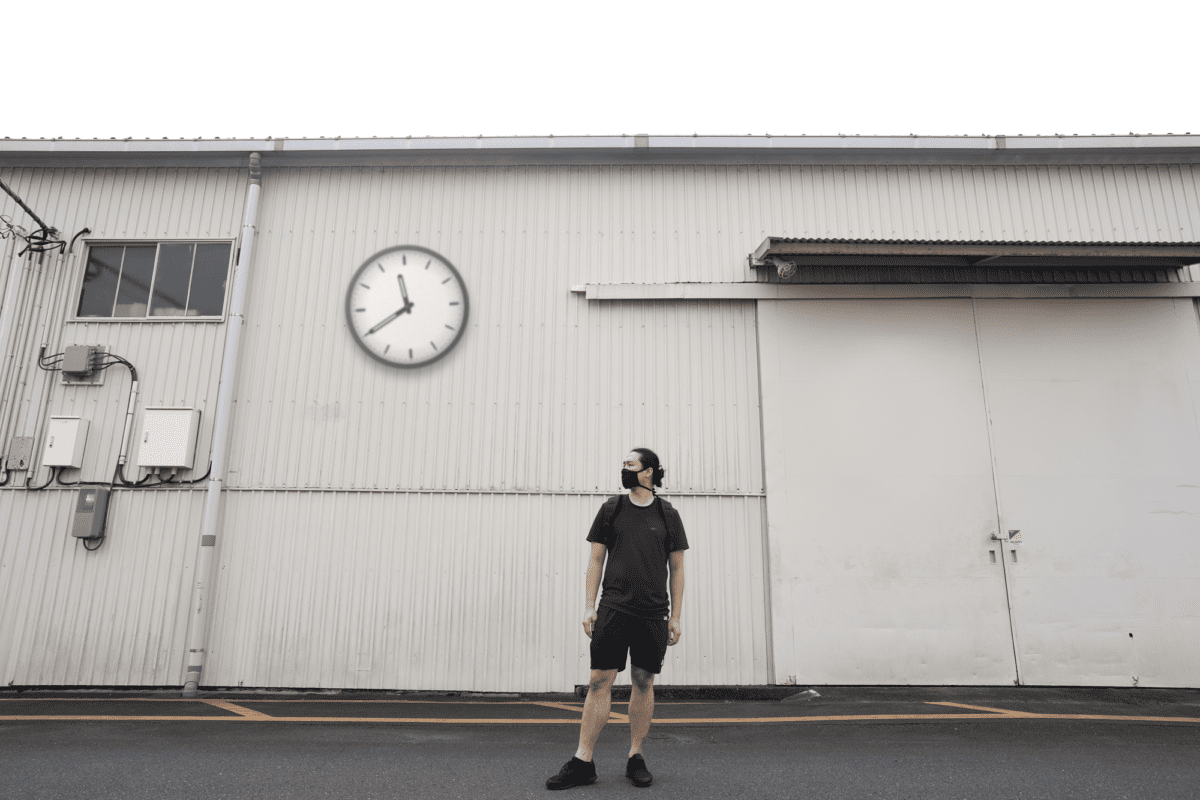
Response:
11.40
